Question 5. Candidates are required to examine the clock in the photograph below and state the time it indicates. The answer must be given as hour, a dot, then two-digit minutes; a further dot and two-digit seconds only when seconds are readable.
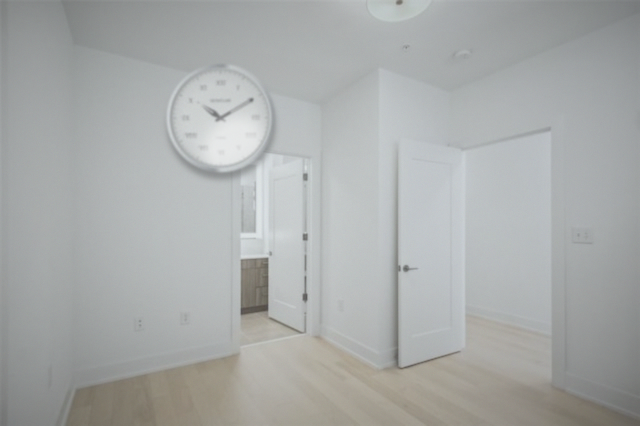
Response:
10.10
